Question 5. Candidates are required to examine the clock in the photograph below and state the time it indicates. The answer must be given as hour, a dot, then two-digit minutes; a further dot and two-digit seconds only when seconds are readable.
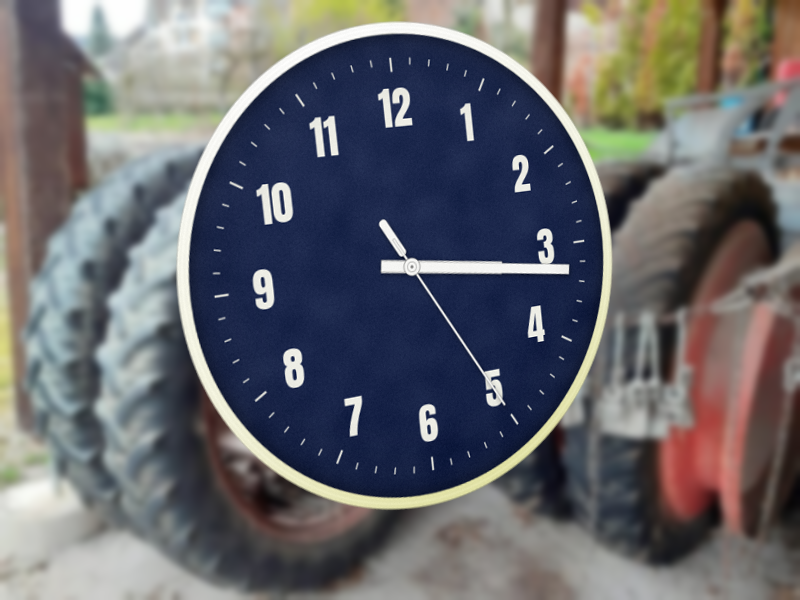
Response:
3.16.25
